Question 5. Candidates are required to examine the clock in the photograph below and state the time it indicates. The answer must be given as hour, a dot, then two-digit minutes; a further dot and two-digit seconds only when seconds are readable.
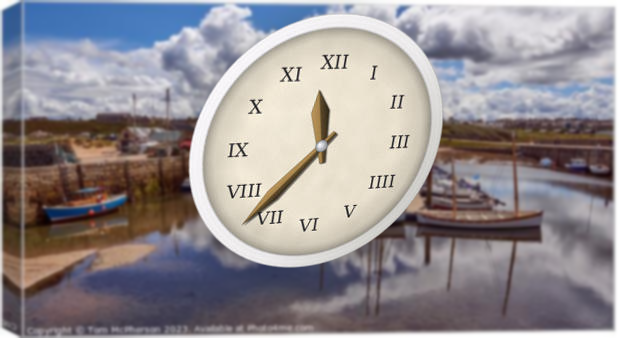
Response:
11.37
